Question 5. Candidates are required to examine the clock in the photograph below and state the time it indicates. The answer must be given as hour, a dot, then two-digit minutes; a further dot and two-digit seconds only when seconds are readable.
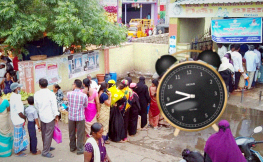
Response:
9.43
